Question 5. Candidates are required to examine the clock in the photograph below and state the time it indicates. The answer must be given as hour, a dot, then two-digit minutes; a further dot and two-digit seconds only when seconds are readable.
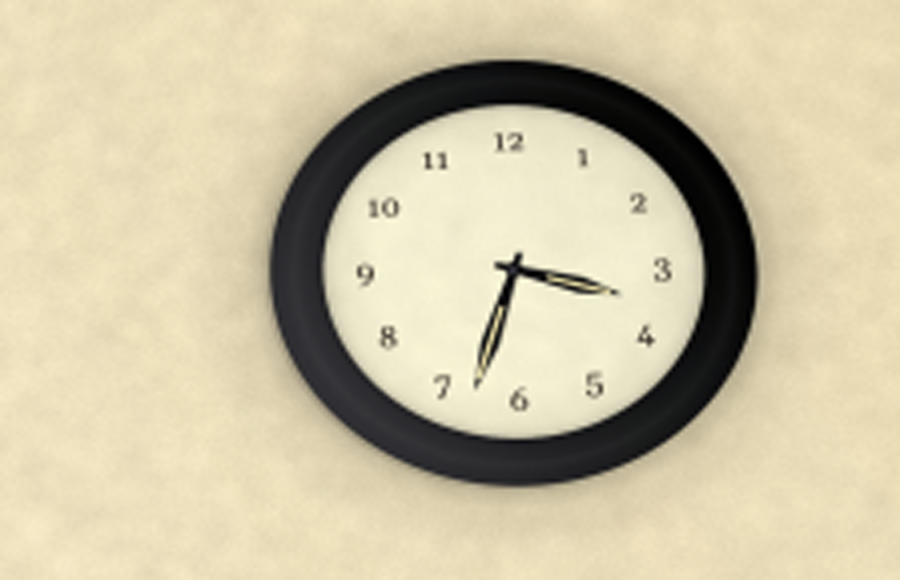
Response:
3.33
